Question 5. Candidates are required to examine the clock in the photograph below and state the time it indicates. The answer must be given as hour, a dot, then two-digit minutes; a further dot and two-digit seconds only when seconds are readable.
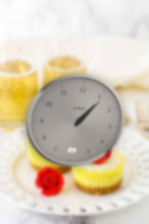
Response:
1.06
